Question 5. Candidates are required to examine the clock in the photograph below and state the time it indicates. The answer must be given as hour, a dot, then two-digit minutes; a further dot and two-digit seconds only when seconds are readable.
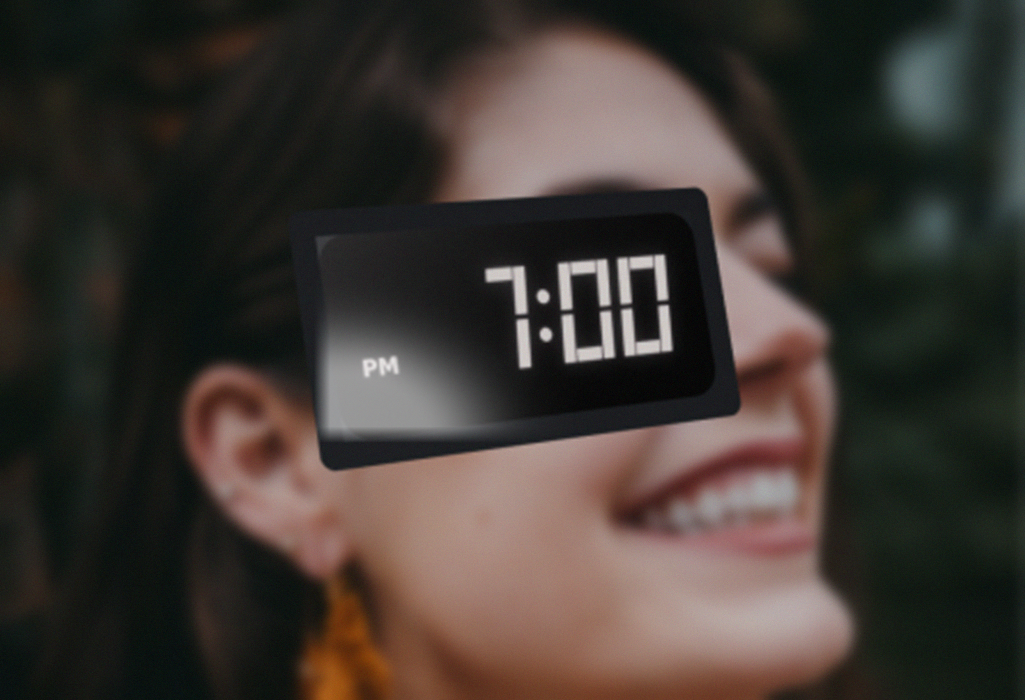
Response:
7.00
